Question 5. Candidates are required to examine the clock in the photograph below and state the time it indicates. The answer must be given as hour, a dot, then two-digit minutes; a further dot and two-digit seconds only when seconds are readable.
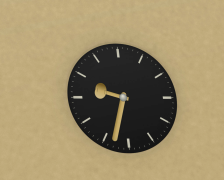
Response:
9.33
